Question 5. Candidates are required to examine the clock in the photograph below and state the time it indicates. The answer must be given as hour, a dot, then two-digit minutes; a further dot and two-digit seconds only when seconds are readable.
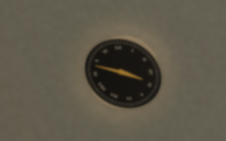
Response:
3.48
